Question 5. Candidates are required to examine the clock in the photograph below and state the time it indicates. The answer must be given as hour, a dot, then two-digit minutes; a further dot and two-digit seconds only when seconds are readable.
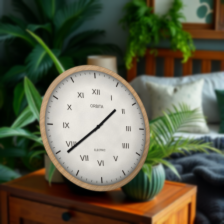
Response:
1.39
